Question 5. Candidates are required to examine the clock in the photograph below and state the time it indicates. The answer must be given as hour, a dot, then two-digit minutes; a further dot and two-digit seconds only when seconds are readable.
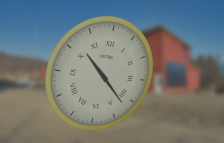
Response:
10.22
